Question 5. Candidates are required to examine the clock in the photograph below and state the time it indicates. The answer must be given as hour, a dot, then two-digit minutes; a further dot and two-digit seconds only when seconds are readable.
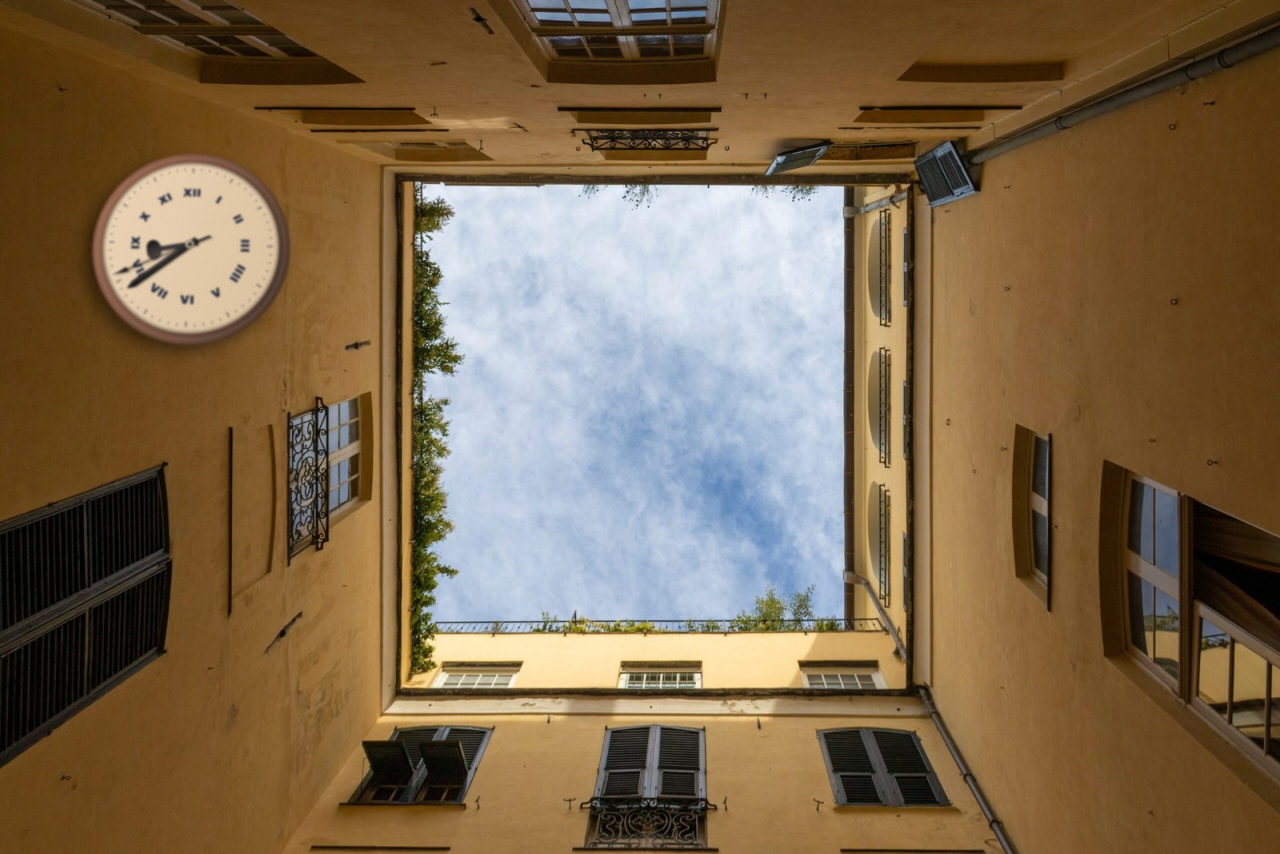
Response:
8.38.41
